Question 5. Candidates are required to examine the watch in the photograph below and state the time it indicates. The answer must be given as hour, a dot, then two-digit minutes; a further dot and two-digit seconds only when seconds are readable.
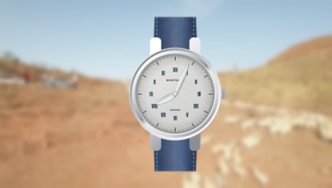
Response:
8.04
